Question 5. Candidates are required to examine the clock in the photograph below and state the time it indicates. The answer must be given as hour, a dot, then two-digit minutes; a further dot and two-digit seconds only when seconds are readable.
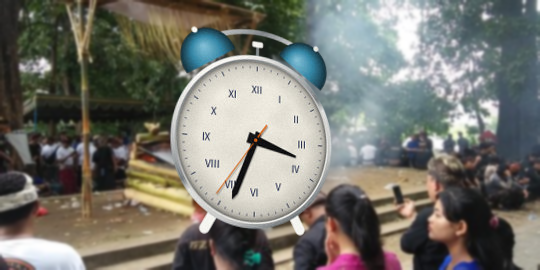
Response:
3.33.36
